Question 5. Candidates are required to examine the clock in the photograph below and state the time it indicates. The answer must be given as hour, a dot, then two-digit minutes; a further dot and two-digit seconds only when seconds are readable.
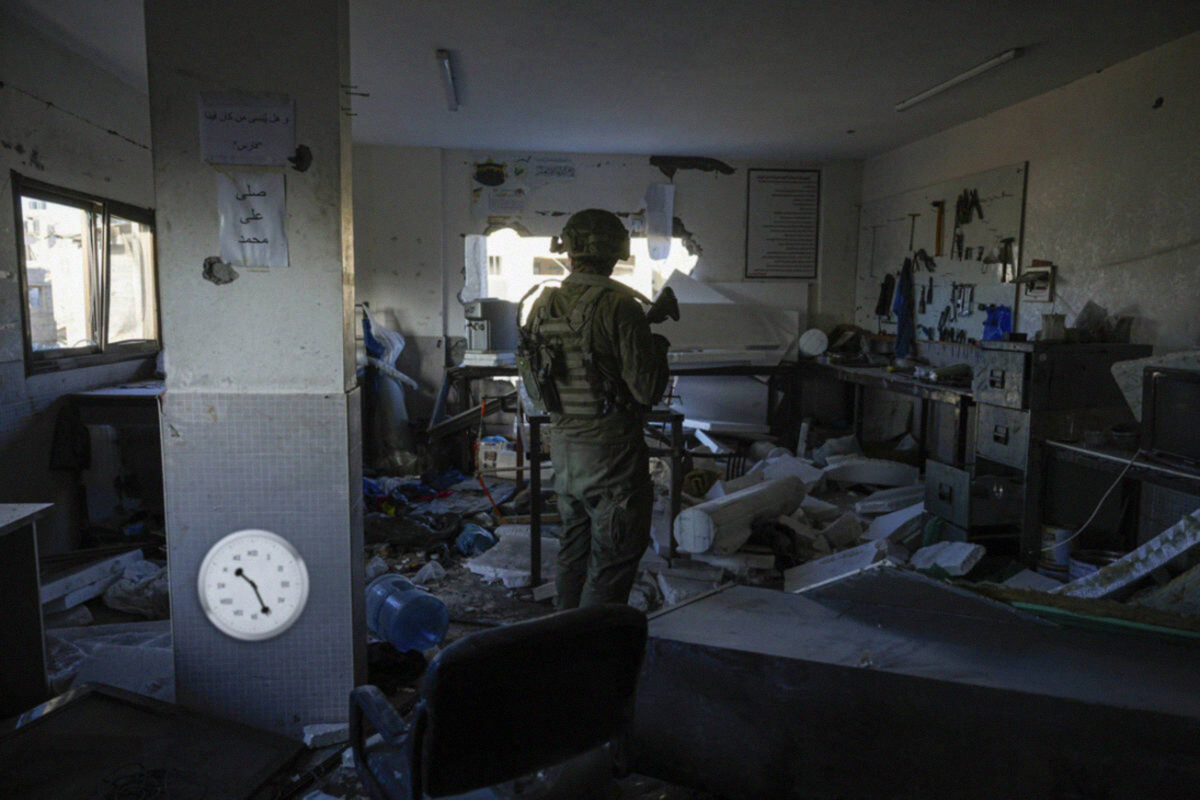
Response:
10.26
